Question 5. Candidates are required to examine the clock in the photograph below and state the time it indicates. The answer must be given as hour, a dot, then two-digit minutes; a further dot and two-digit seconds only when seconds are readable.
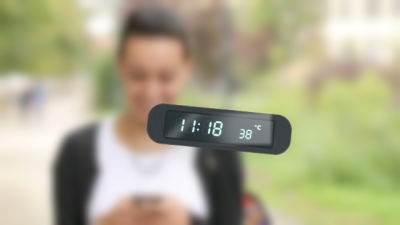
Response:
11.18
